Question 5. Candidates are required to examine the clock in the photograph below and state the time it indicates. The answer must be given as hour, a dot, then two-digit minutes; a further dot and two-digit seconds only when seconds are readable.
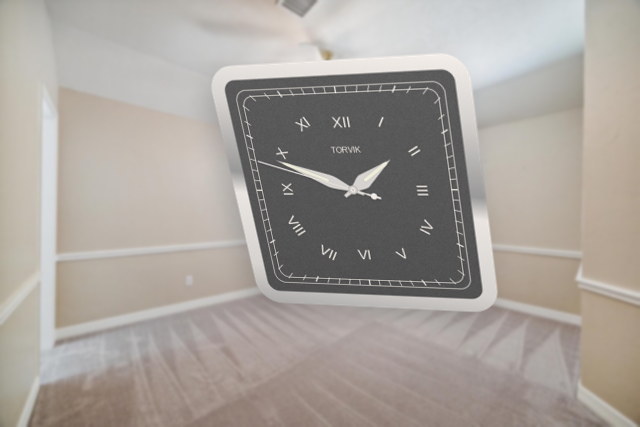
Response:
1.48.48
